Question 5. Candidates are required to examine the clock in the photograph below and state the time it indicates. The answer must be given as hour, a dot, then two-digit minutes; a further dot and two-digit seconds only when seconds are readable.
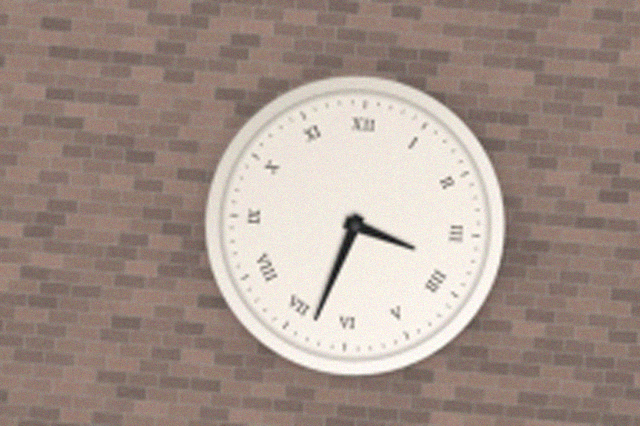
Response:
3.33
